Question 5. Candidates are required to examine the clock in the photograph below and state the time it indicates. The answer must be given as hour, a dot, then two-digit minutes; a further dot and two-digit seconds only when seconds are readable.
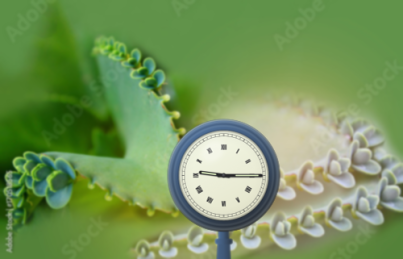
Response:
9.15
